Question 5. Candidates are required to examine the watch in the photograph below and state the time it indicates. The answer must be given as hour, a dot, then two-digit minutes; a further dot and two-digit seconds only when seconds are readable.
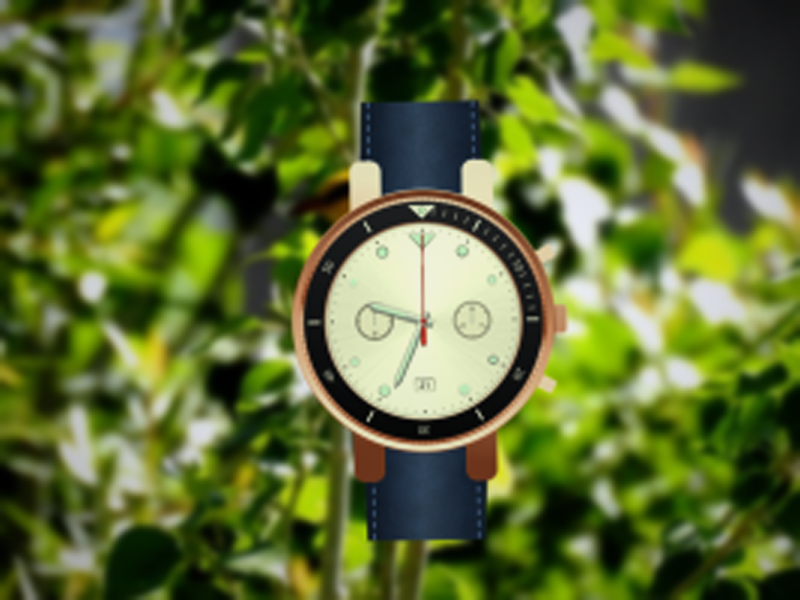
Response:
9.34
